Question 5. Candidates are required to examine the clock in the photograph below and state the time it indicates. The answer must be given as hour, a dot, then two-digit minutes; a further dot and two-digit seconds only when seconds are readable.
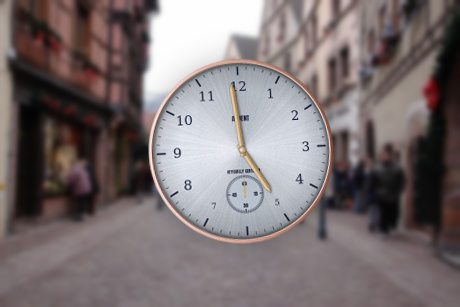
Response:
4.59
